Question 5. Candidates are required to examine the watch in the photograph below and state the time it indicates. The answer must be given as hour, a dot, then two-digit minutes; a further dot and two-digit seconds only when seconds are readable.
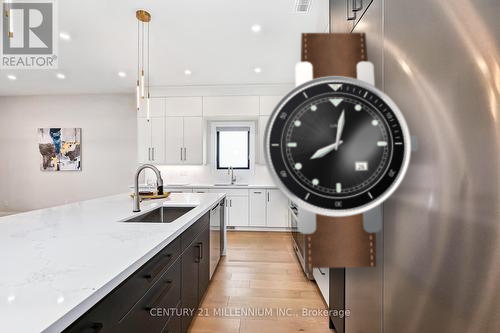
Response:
8.02
